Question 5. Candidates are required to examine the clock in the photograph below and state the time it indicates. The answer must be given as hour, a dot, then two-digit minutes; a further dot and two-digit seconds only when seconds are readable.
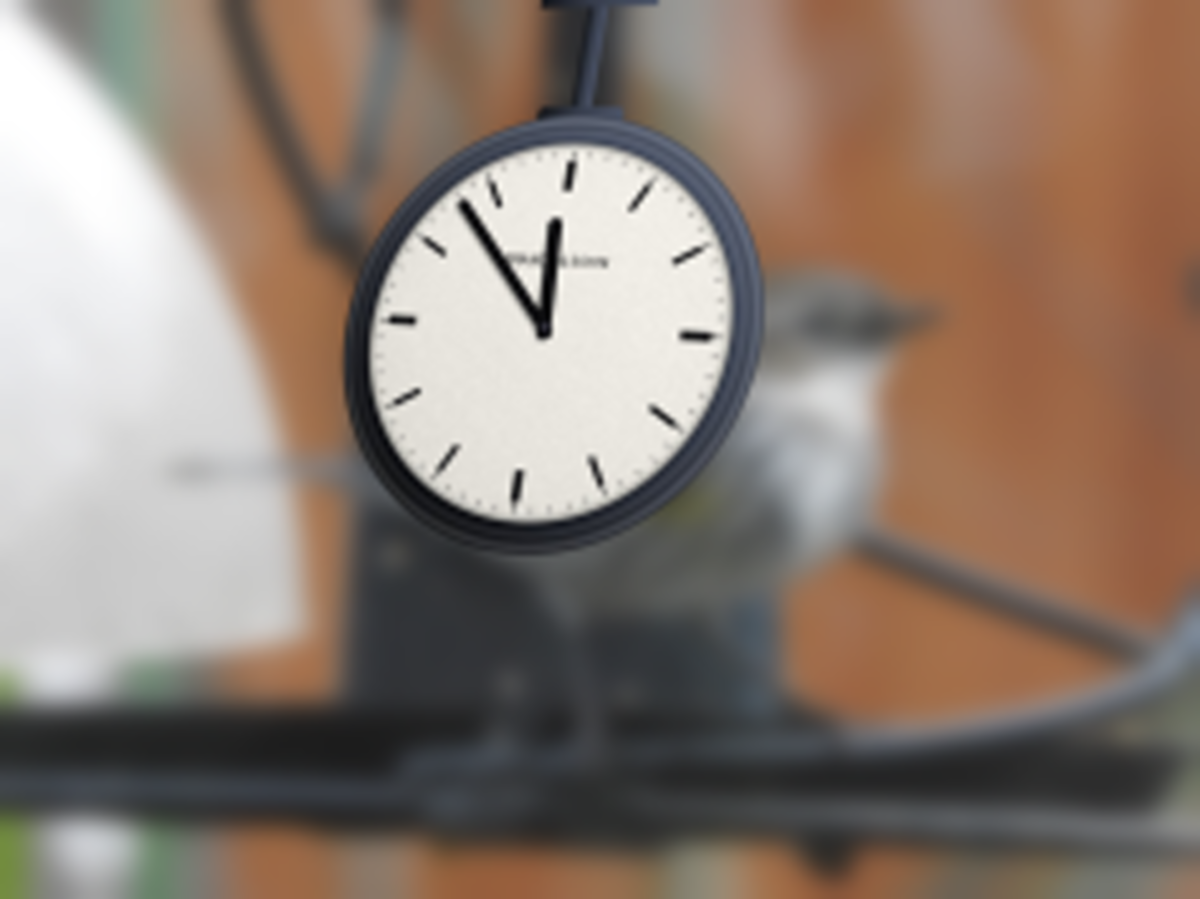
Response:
11.53
